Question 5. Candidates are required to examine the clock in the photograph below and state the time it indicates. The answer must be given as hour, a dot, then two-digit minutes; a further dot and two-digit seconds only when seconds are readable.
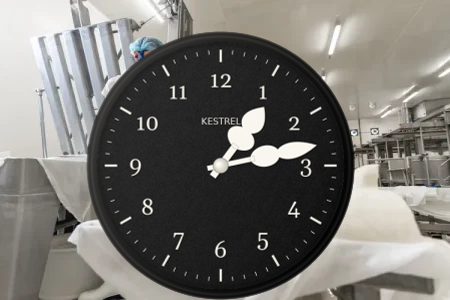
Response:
1.13
